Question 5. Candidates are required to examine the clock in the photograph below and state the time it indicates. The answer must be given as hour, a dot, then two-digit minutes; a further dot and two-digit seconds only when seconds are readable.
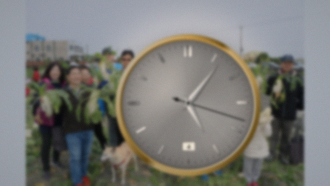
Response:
5.06.18
